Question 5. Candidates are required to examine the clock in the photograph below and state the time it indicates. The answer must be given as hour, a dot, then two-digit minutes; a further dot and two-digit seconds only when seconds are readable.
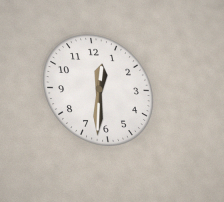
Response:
12.32
